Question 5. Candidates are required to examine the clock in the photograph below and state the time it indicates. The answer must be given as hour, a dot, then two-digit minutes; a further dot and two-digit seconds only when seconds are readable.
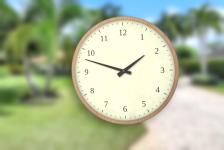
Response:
1.48
